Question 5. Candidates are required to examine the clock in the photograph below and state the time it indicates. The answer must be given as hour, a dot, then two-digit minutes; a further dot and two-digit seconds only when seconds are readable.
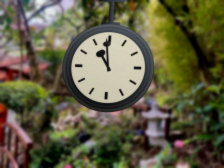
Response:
10.59
